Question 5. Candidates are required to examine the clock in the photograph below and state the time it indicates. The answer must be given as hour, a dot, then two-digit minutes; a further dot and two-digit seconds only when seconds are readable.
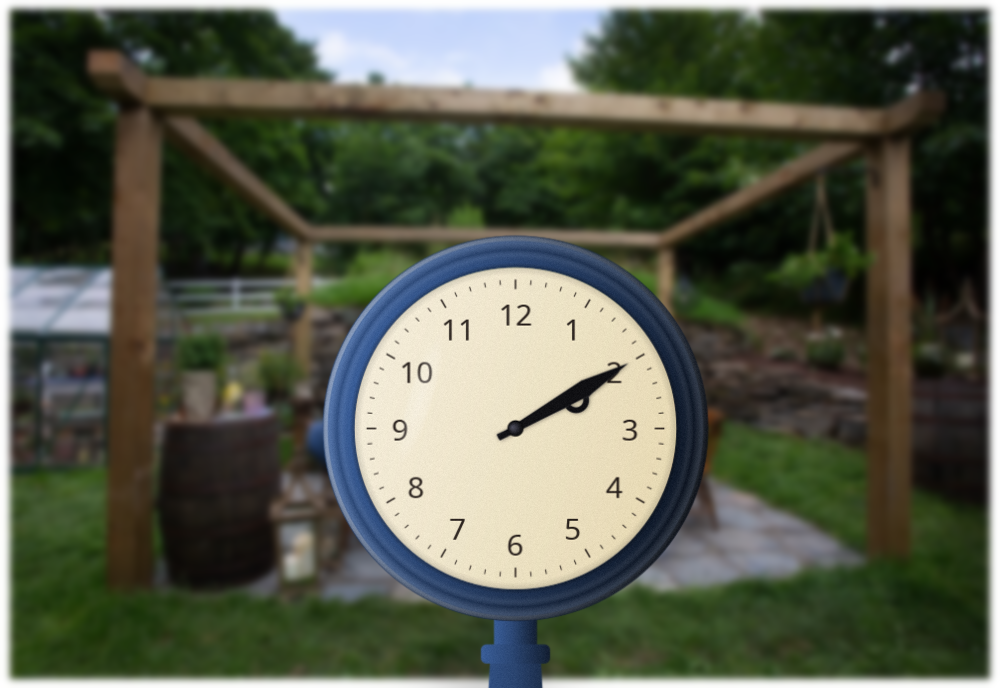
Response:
2.10
